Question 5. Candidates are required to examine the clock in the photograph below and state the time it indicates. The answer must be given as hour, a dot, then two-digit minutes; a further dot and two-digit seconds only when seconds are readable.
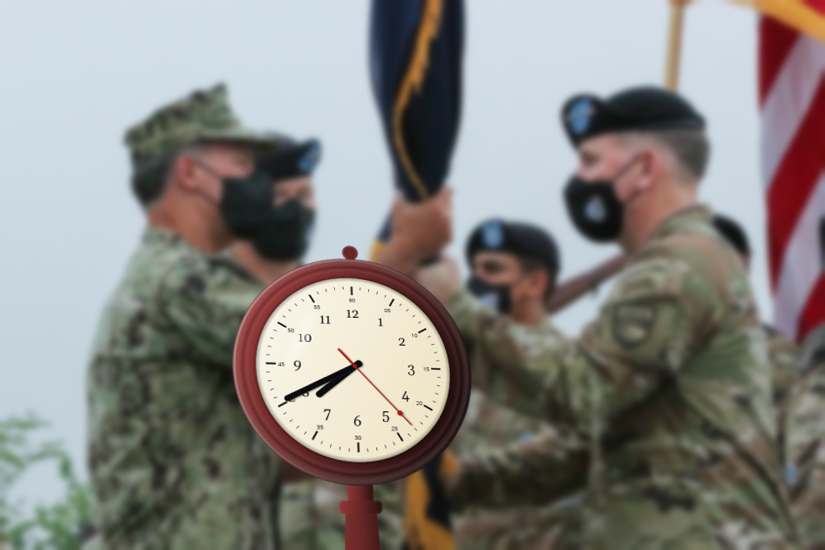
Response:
7.40.23
